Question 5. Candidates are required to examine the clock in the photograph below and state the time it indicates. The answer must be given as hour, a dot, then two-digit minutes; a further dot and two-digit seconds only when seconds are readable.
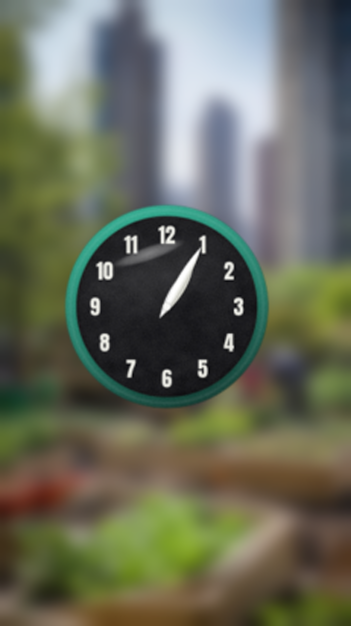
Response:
1.05
